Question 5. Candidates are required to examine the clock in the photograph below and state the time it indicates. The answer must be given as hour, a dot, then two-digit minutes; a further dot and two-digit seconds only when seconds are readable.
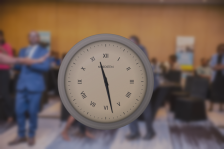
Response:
11.28
